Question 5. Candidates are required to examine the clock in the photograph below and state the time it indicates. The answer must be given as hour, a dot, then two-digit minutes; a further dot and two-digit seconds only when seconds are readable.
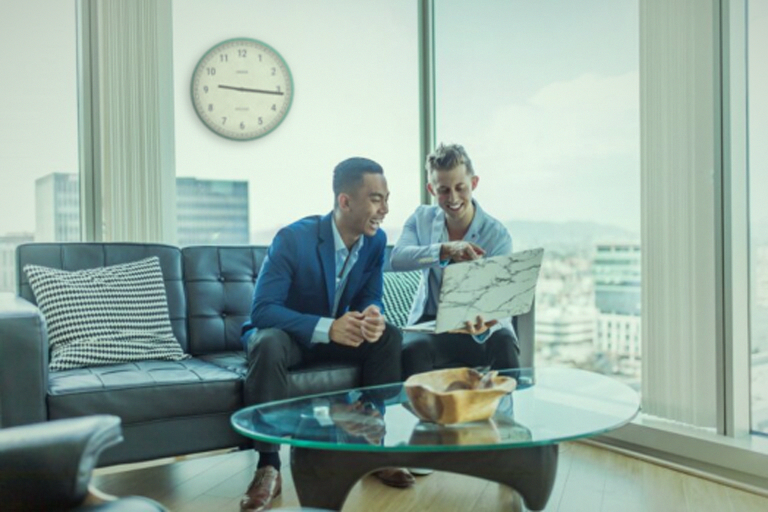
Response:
9.16
